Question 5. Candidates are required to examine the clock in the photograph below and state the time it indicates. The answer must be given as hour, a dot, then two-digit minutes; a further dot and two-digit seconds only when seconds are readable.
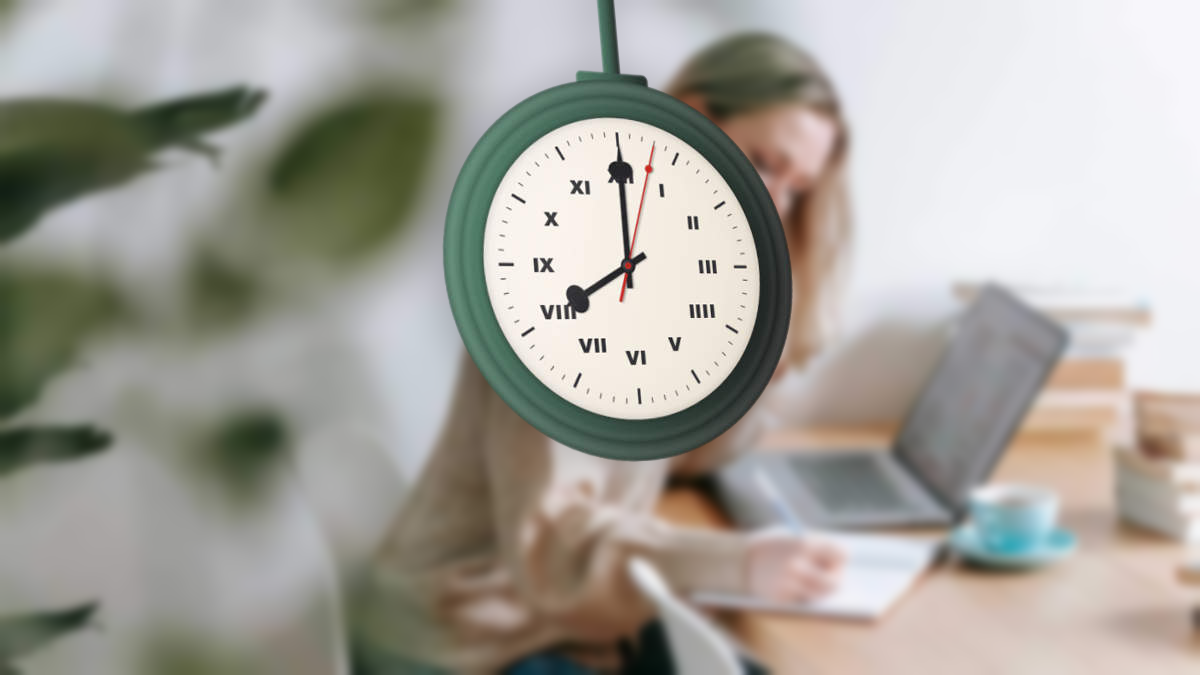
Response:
8.00.03
